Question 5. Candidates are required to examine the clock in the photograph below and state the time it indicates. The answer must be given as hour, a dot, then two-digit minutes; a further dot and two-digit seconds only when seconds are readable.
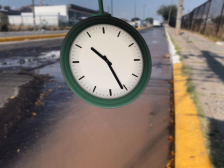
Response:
10.26
